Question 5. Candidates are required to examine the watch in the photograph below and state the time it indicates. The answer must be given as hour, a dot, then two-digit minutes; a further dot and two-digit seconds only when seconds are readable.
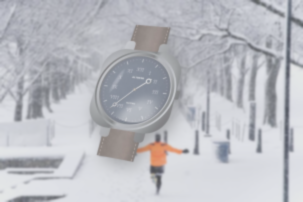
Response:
1.37
